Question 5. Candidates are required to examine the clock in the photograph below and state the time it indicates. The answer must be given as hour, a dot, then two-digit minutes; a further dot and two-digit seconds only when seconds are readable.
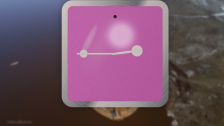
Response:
2.45
